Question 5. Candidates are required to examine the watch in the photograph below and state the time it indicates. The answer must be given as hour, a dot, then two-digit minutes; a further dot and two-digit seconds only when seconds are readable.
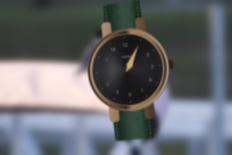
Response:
1.05
